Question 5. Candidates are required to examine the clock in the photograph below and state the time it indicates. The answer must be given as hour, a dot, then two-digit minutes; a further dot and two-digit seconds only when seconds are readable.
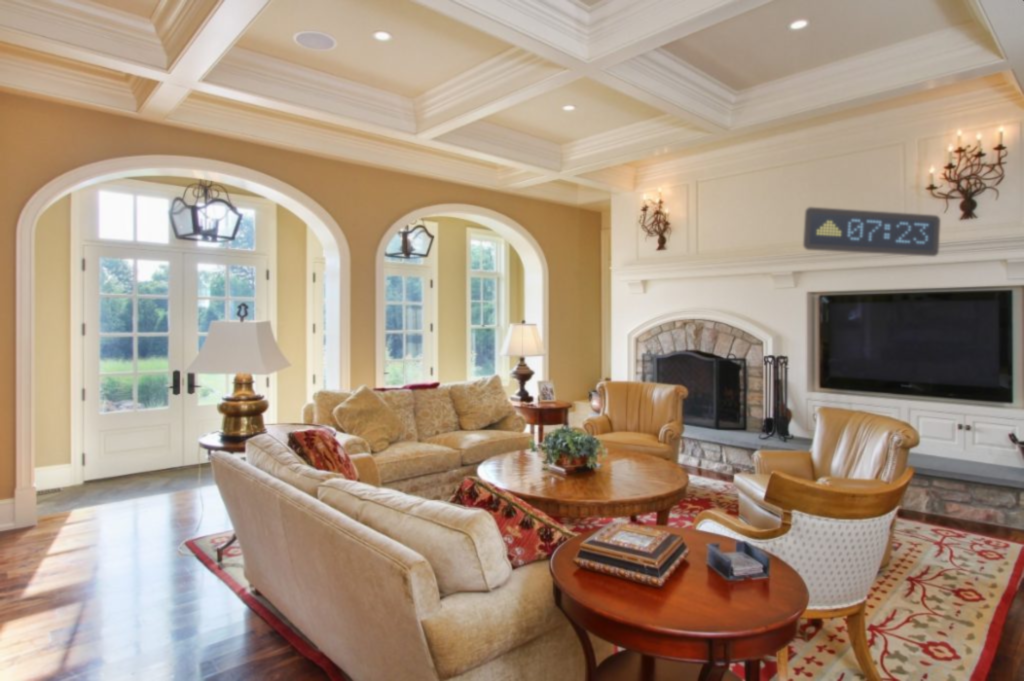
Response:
7.23
